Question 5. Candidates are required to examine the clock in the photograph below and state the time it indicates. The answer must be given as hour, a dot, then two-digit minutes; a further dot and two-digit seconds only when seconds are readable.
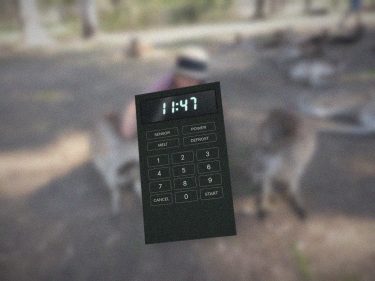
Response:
11.47
